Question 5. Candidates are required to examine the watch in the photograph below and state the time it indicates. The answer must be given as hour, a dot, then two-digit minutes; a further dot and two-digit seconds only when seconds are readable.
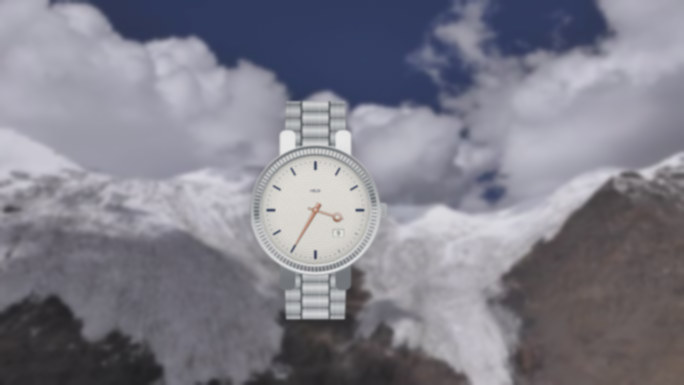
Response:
3.35
